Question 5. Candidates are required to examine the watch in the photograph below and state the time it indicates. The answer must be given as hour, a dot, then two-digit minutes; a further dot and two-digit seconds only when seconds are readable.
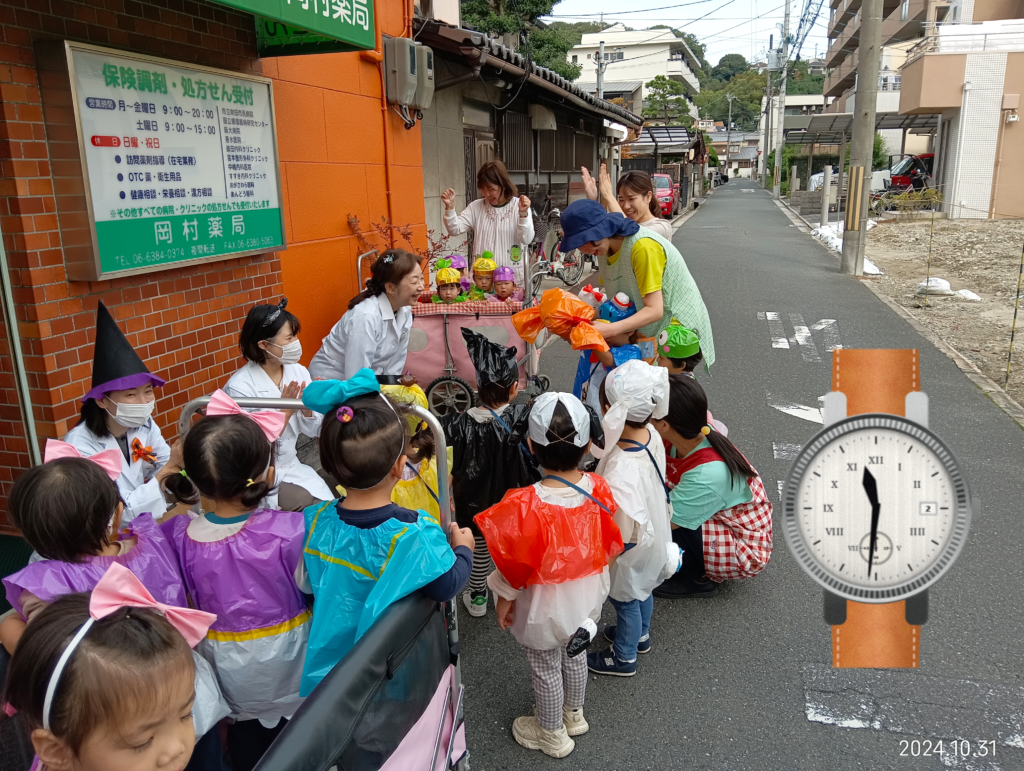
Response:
11.31
